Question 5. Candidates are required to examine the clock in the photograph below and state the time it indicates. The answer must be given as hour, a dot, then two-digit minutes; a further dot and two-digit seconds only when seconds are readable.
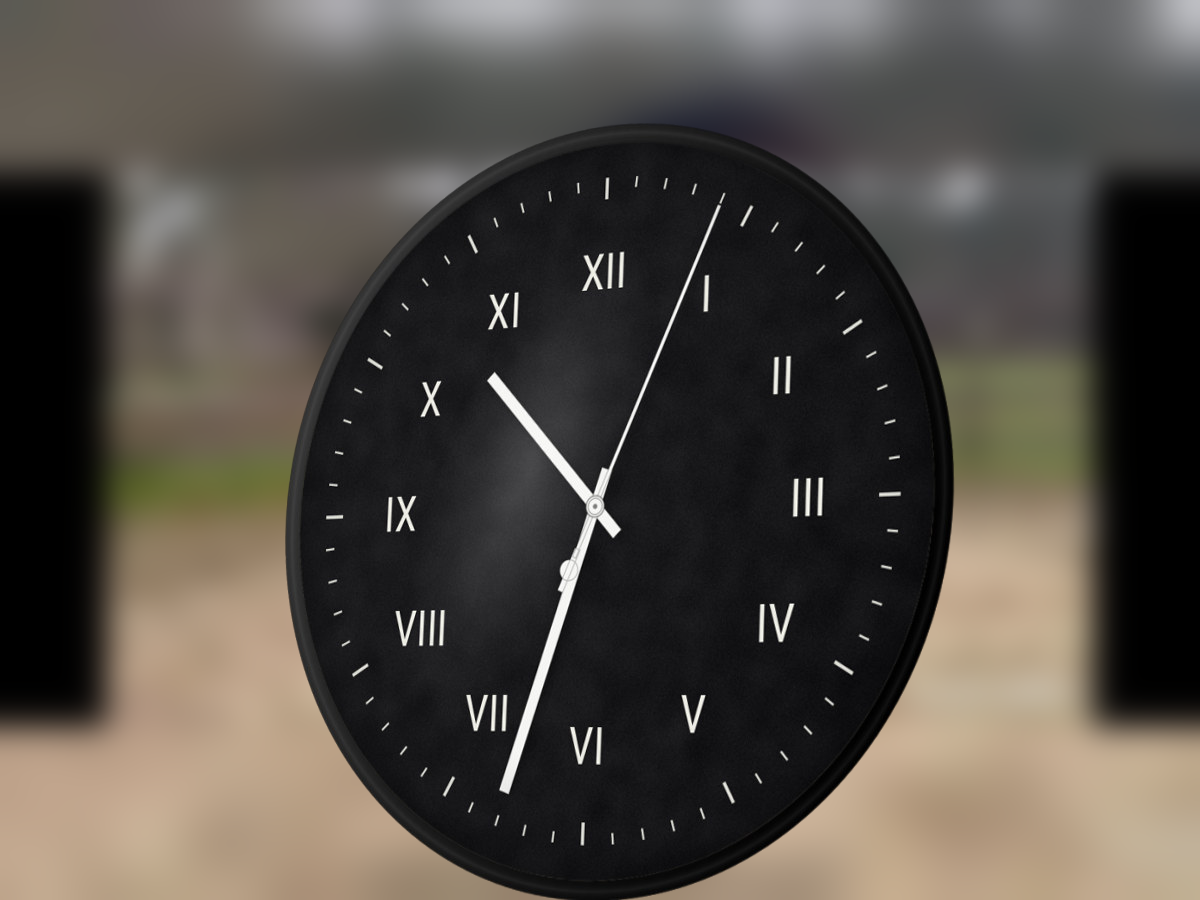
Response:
10.33.04
